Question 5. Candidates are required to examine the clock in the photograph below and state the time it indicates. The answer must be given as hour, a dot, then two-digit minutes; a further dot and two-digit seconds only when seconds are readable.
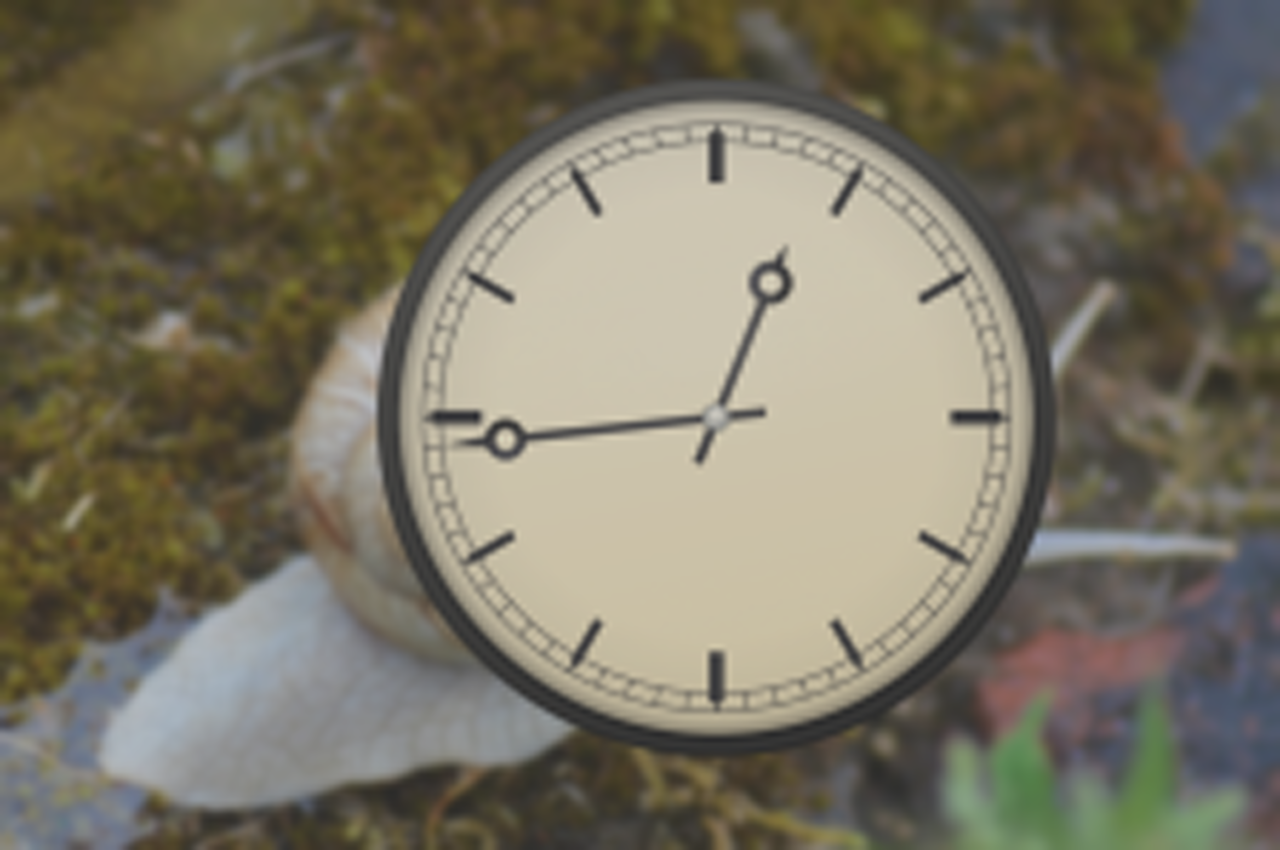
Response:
12.44
